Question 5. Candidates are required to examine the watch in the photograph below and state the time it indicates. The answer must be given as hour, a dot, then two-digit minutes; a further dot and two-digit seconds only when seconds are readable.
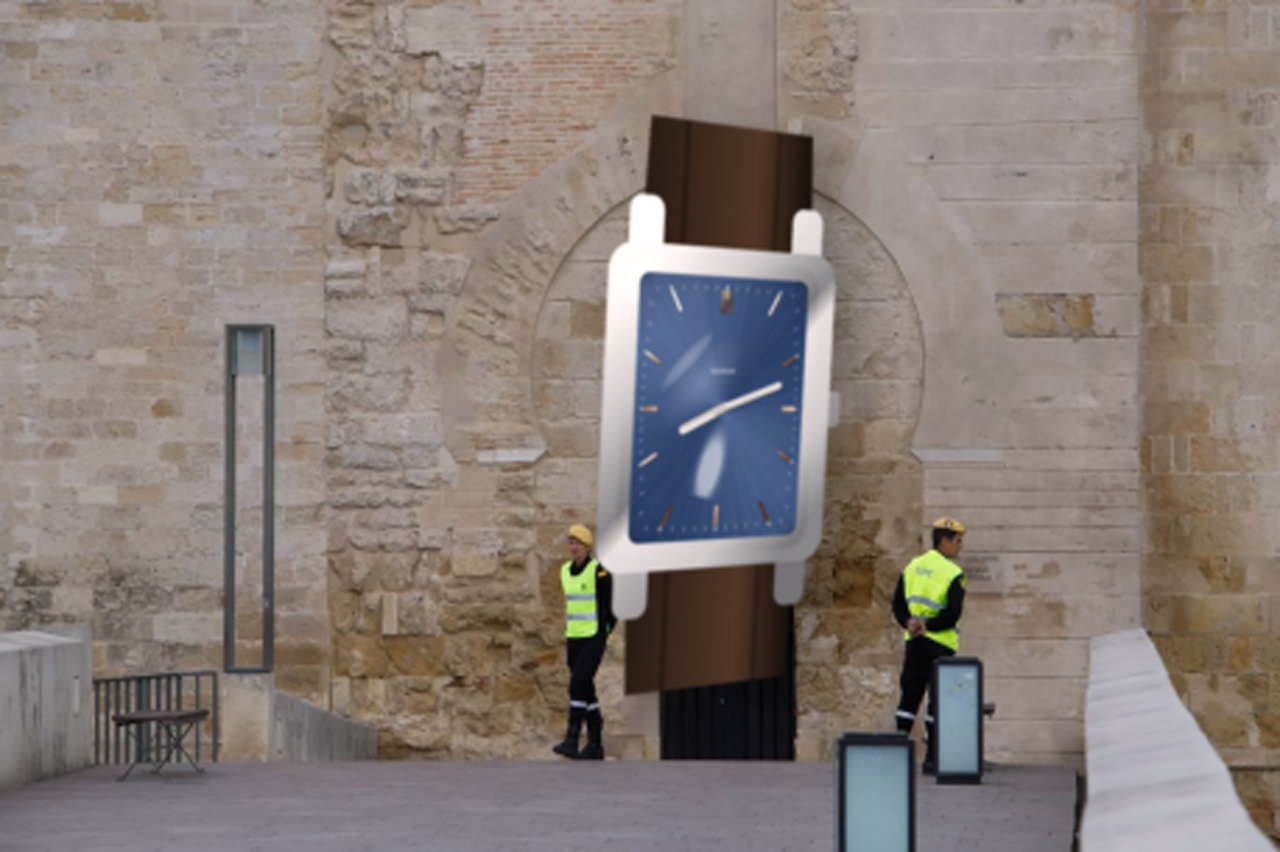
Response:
8.12
